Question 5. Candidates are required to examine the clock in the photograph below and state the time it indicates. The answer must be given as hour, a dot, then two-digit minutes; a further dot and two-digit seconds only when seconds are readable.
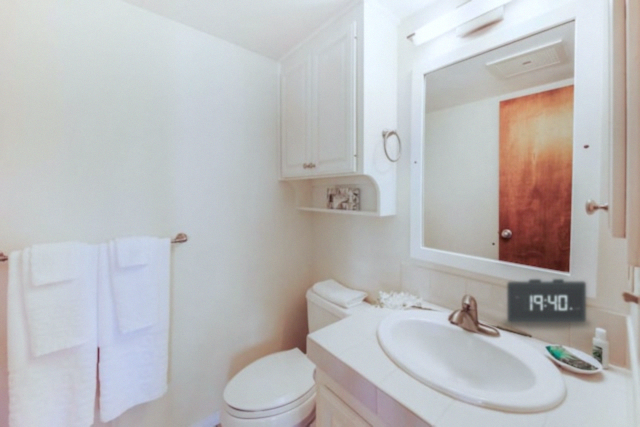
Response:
19.40
